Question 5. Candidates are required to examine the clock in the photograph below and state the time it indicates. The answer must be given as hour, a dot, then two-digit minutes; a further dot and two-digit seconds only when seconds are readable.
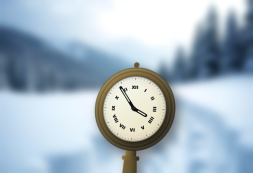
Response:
3.54
